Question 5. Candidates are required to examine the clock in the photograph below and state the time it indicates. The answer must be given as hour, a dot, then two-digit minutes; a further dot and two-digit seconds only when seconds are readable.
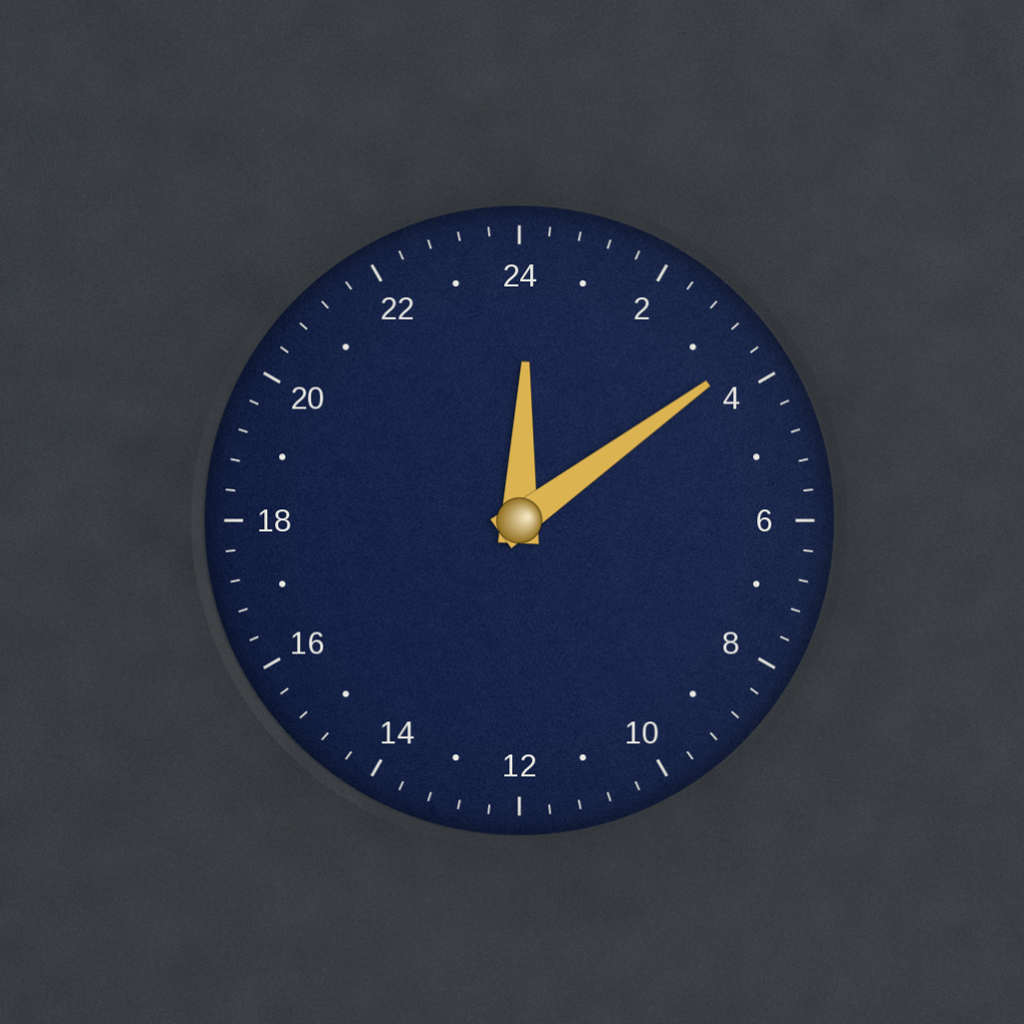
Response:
0.09
